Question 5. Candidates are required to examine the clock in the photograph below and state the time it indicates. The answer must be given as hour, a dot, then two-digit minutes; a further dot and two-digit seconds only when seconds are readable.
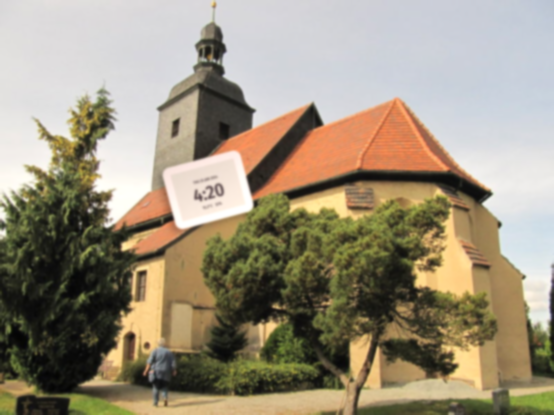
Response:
4.20
